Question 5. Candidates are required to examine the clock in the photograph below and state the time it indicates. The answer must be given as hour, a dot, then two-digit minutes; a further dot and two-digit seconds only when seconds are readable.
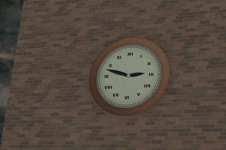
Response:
2.48
